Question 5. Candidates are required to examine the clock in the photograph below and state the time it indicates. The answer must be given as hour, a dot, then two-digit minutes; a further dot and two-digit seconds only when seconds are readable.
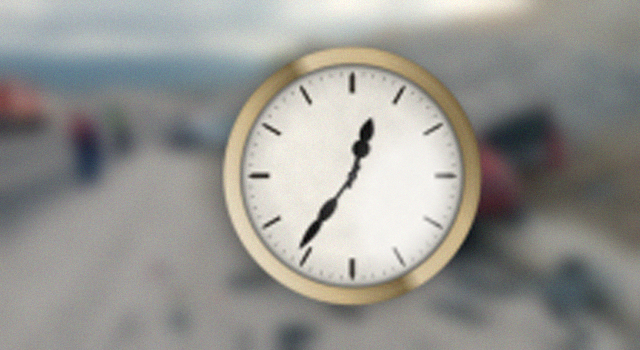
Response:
12.36
